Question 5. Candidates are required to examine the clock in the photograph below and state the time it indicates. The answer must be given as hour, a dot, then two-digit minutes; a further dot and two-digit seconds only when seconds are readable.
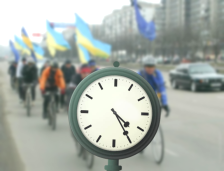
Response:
4.25
